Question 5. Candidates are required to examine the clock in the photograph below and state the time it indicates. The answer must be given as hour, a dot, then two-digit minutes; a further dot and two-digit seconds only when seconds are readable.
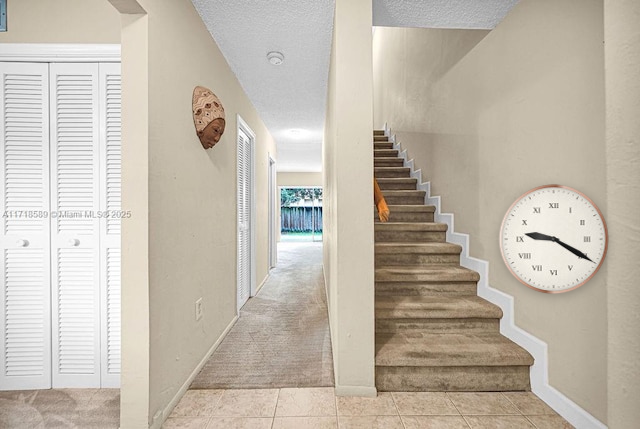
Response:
9.20
